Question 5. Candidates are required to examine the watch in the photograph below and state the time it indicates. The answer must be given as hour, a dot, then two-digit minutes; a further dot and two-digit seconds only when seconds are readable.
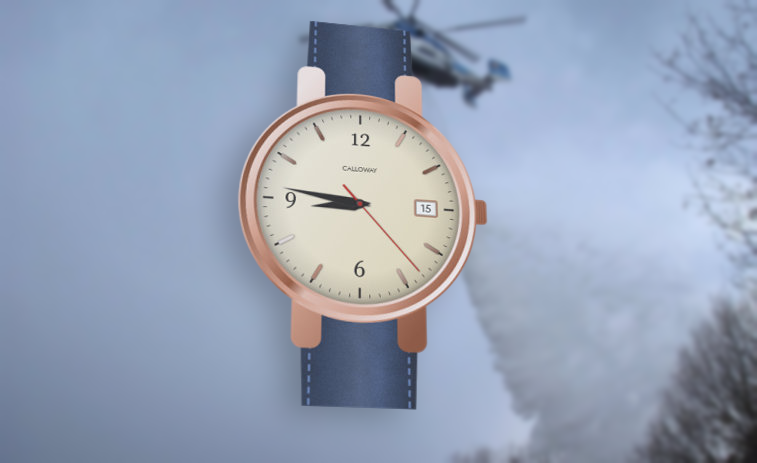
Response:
8.46.23
